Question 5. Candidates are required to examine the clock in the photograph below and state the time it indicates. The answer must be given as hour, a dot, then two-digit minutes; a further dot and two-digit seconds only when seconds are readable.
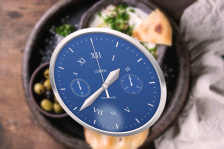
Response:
1.39
